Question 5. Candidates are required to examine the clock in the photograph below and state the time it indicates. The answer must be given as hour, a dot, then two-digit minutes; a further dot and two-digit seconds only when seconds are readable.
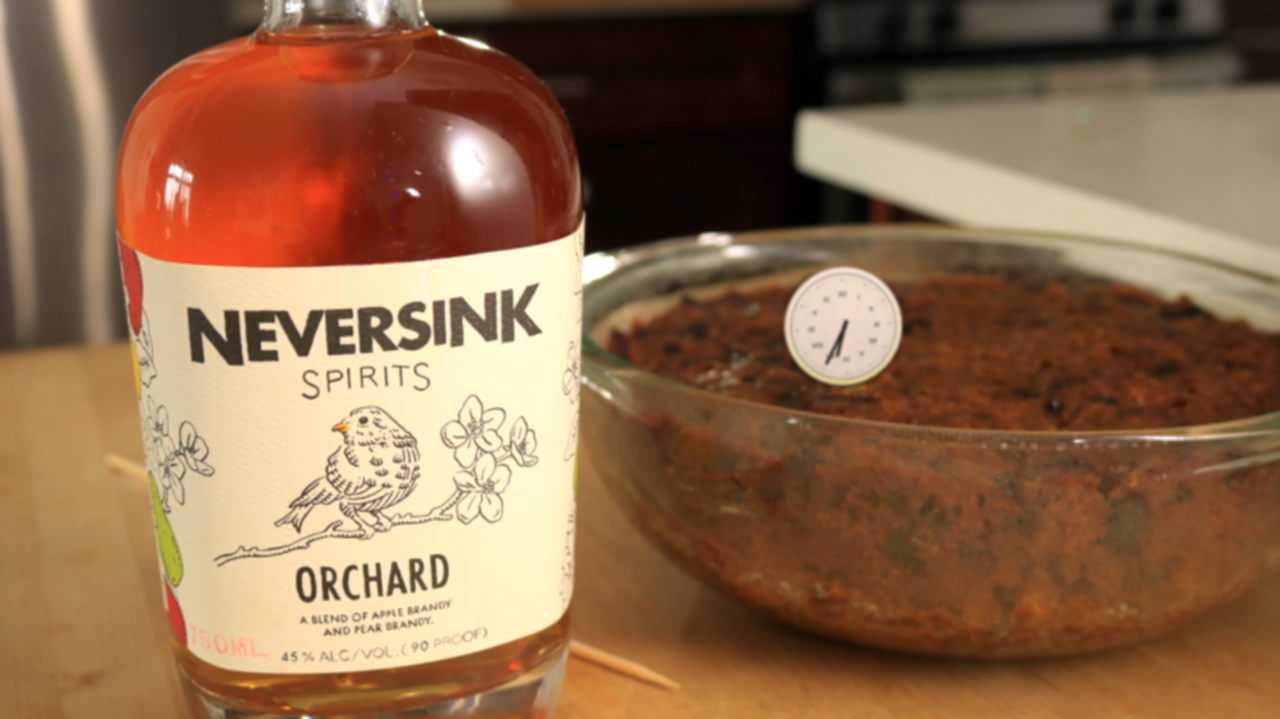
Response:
6.35
